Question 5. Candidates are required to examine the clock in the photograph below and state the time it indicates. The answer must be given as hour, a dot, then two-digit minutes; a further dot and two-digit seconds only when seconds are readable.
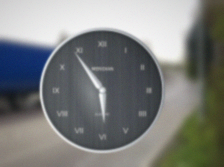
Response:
5.54
